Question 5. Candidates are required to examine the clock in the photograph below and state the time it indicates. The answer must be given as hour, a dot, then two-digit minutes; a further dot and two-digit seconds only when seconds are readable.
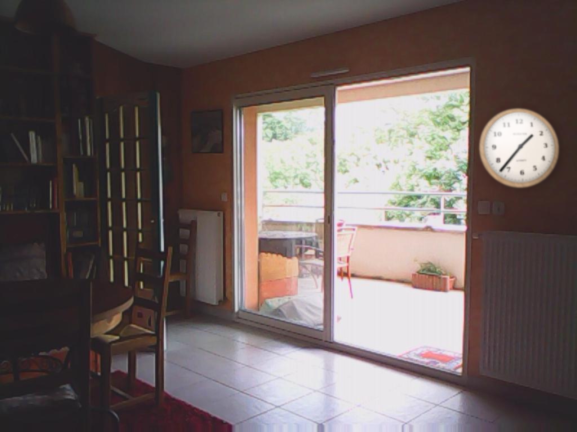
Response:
1.37
